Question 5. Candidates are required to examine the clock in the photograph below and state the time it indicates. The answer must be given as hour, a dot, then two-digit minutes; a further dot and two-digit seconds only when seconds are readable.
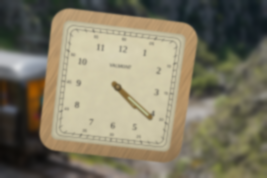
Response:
4.21
